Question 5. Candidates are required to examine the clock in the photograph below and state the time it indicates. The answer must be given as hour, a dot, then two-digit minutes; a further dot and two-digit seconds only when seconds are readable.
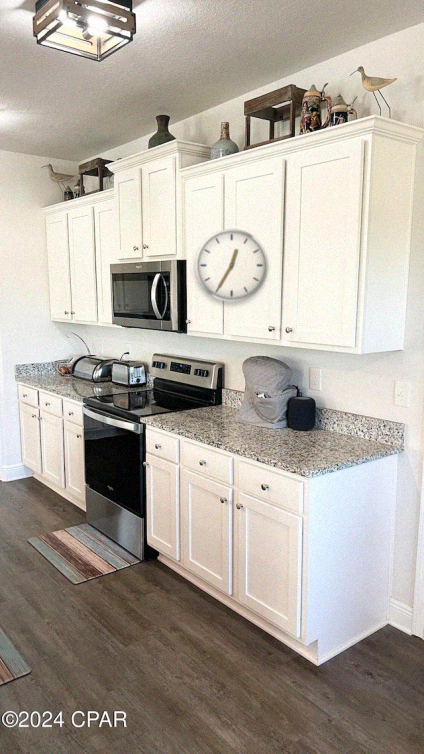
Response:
12.35
